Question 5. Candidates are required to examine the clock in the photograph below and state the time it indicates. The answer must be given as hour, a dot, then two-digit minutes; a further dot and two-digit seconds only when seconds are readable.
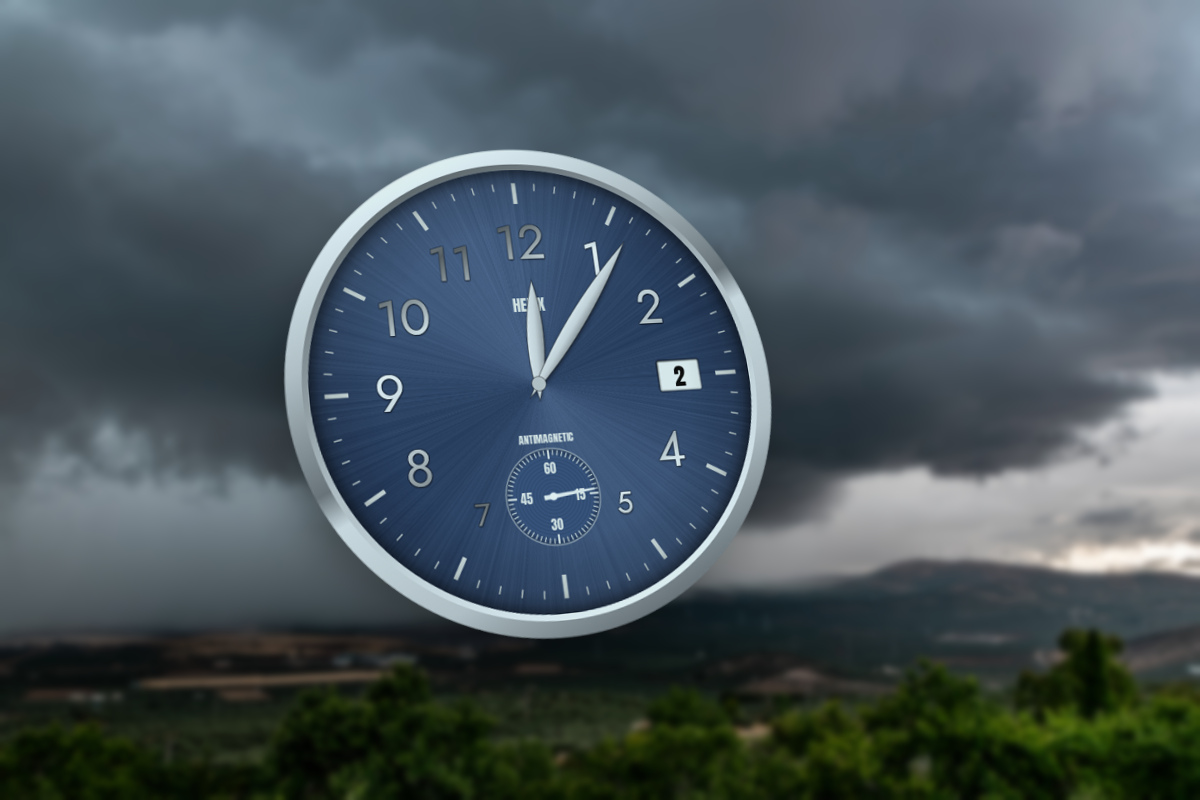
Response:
12.06.14
